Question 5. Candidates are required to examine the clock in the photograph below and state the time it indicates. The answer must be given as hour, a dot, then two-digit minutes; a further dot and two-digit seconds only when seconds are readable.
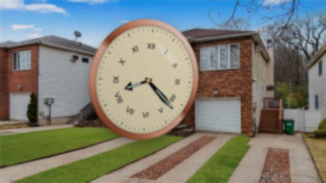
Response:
8.22
